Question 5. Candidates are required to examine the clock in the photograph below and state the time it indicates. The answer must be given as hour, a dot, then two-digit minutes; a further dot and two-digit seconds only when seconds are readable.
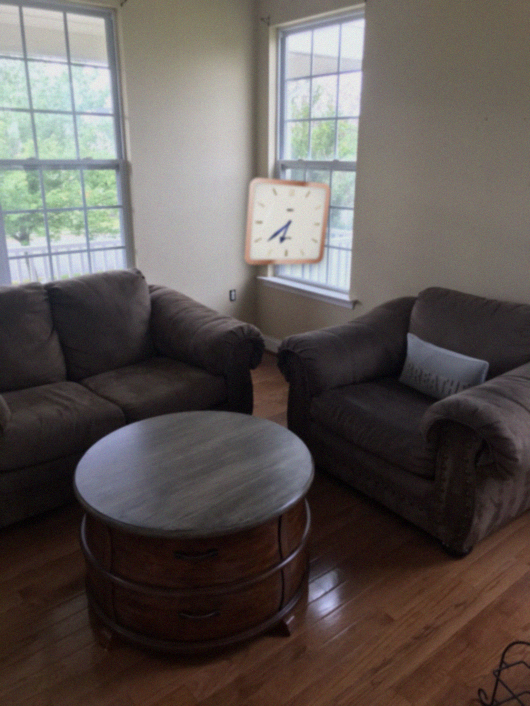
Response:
6.38
